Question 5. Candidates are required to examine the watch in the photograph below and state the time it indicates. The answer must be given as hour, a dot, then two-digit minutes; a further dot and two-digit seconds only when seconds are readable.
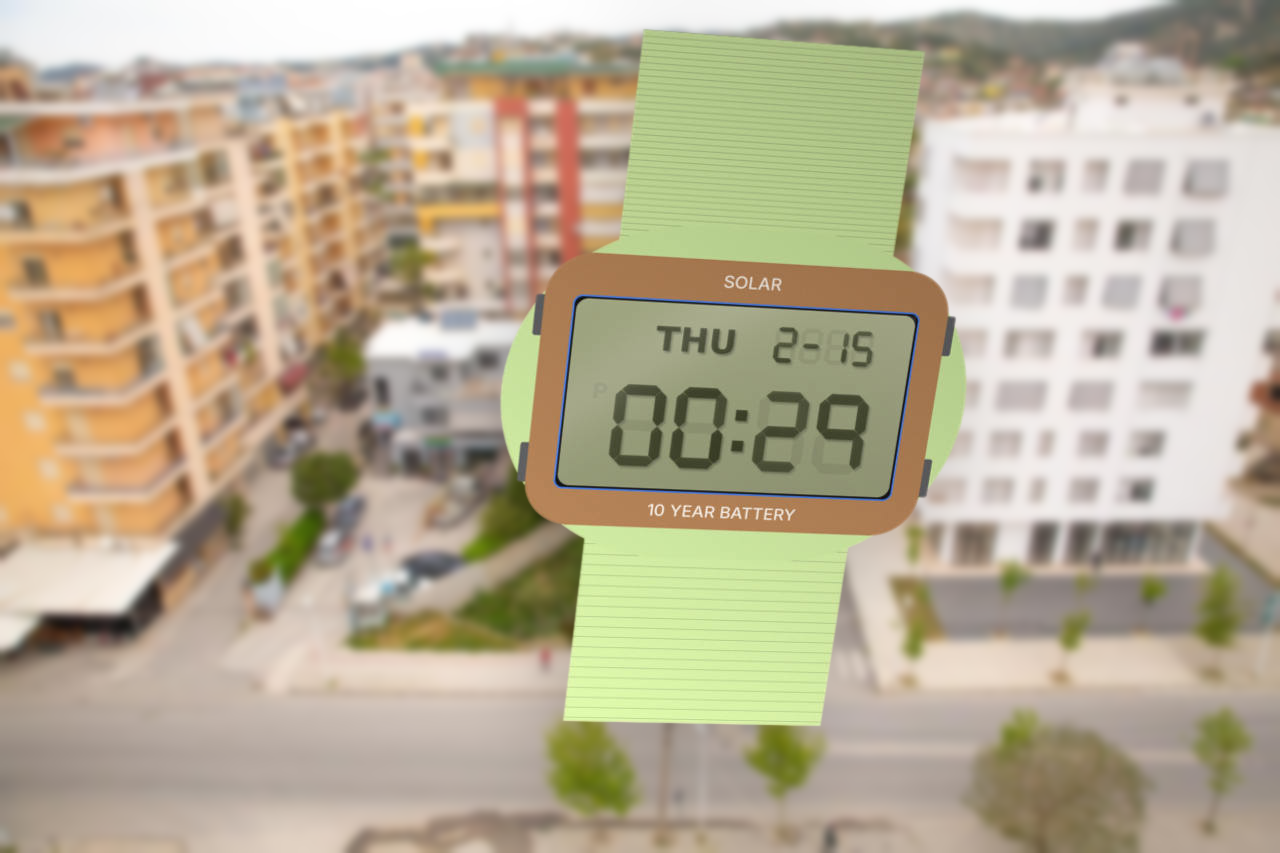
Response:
0.29
